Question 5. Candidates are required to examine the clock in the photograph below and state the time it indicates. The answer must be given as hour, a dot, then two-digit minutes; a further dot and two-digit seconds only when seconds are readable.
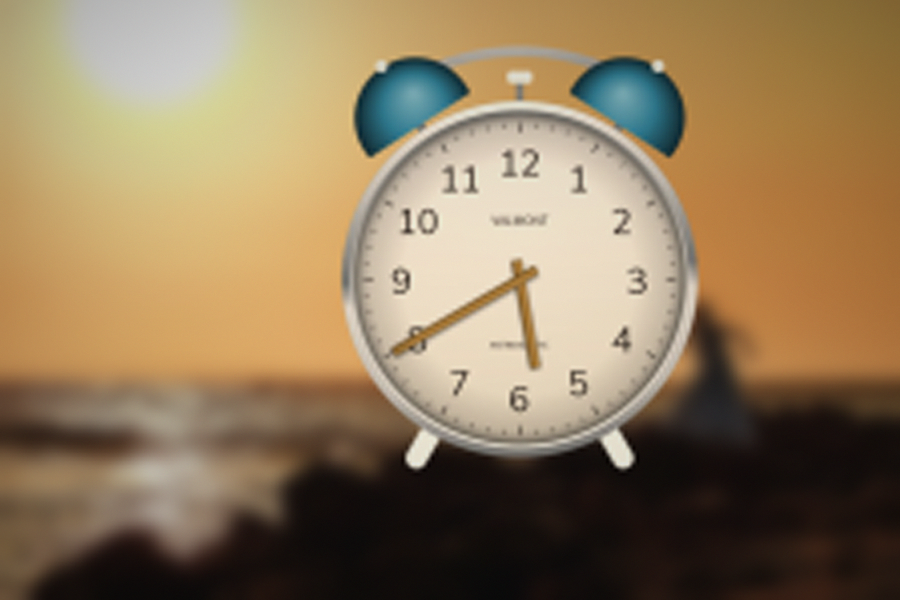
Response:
5.40
